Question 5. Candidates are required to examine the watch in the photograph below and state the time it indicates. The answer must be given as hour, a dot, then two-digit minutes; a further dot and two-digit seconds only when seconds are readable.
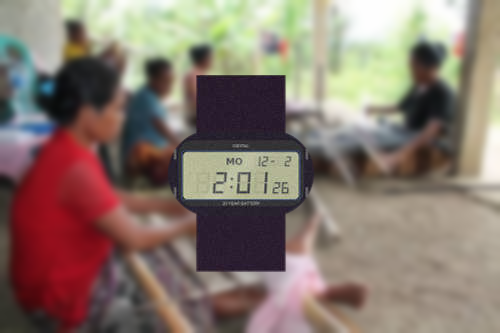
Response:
2.01.26
